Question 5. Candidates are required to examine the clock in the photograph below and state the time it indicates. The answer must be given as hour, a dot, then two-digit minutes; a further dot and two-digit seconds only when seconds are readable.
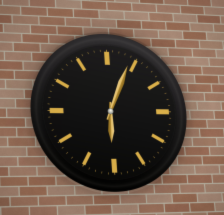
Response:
6.04
